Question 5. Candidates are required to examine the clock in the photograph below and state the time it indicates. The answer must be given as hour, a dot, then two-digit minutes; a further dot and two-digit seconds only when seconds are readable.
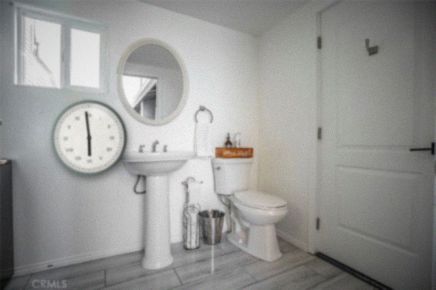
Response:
5.59
